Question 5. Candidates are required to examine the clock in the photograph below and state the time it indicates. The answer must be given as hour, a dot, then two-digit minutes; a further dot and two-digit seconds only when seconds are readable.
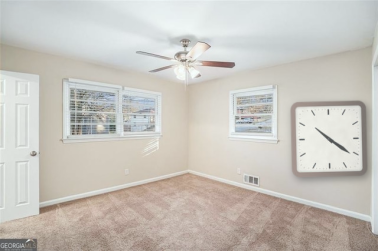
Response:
10.21
